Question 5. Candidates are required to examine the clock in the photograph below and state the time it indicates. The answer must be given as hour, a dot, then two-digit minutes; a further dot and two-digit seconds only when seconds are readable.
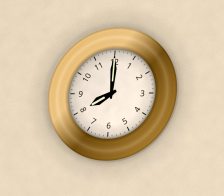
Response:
8.00
